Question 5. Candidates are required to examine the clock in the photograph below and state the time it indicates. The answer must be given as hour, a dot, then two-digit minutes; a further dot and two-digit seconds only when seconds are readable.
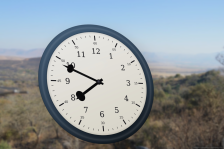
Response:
7.49
